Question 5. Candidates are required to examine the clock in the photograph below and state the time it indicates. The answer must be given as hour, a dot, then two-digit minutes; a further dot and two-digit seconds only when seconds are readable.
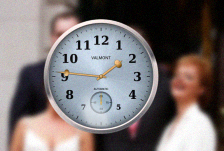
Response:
1.46
